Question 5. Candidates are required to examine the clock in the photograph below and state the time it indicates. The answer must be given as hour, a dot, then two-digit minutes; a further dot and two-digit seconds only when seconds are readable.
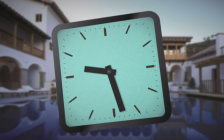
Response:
9.28
